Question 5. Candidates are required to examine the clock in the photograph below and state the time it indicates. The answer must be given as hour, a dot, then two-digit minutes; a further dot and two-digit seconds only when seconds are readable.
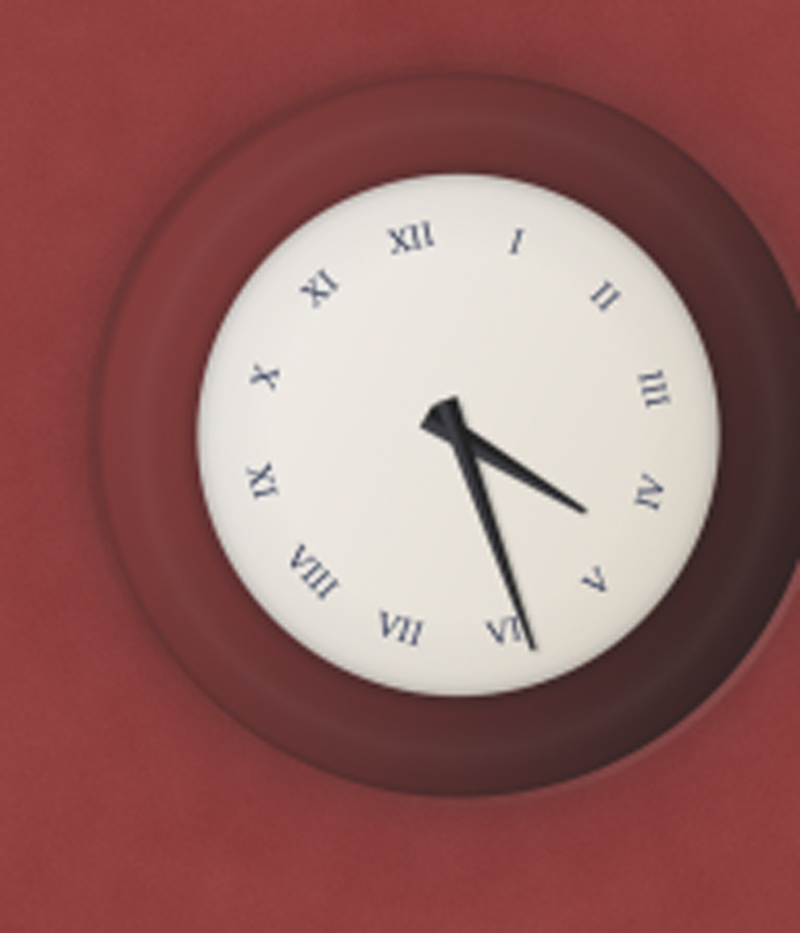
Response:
4.29
